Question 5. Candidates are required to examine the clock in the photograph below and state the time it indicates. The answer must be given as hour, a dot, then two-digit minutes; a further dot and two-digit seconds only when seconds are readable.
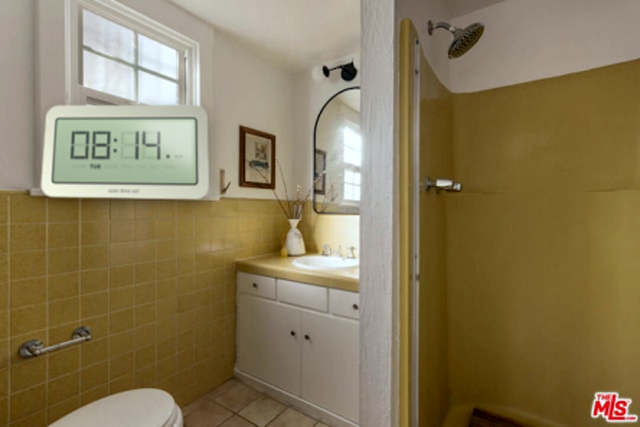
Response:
8.14
